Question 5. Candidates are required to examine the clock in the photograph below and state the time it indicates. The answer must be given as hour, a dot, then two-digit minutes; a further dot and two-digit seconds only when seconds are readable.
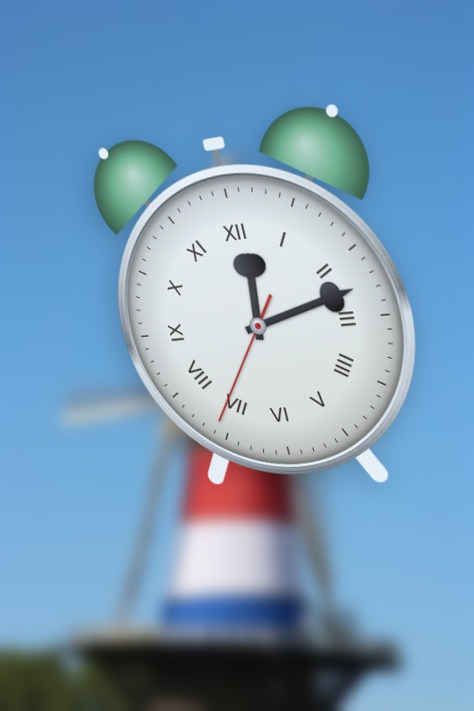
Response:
12.12.36
